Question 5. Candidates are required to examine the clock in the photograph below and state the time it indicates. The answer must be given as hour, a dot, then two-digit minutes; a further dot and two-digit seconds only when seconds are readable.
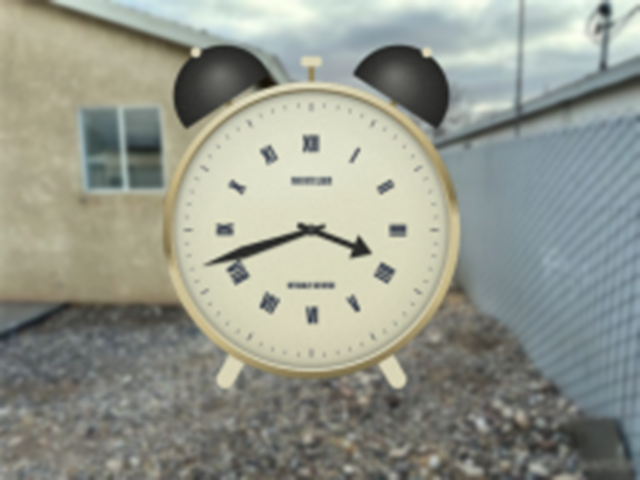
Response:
3.42
